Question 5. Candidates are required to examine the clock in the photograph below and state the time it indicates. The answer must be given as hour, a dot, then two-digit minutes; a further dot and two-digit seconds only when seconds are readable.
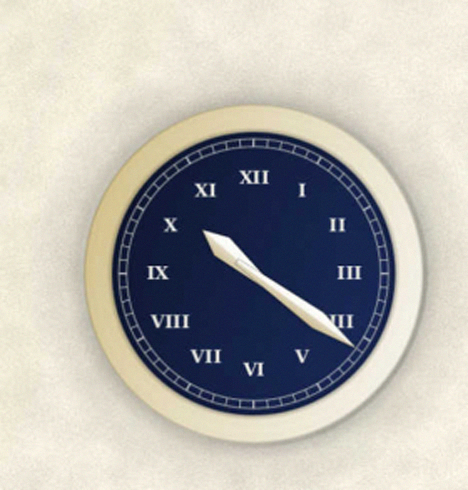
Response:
10.21
